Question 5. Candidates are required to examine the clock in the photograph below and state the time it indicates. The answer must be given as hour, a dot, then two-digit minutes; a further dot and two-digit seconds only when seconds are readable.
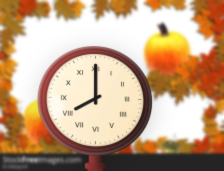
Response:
8.00
